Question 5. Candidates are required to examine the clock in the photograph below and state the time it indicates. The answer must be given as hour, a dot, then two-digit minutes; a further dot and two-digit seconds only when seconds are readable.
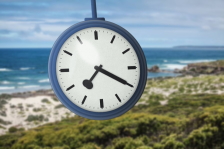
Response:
7.20
